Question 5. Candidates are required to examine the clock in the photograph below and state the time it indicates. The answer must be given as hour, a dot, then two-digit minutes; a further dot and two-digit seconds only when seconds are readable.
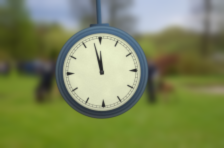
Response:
11.58
